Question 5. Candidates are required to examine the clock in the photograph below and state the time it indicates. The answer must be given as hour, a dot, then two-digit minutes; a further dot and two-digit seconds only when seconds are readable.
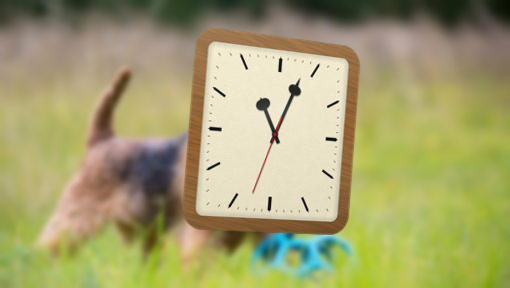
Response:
11.03.33
